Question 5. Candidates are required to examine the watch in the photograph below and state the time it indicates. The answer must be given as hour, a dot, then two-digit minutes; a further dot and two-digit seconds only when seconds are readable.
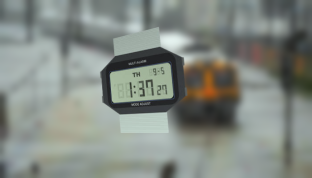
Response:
1.37.27
